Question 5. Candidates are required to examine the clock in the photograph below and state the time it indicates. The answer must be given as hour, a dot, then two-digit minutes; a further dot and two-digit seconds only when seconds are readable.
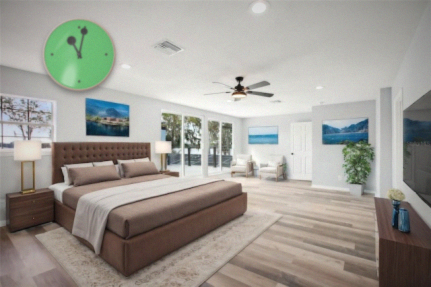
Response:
11.02
